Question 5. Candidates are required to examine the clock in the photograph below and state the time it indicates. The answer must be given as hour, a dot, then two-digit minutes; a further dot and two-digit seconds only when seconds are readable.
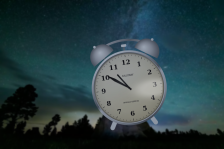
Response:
10.51
